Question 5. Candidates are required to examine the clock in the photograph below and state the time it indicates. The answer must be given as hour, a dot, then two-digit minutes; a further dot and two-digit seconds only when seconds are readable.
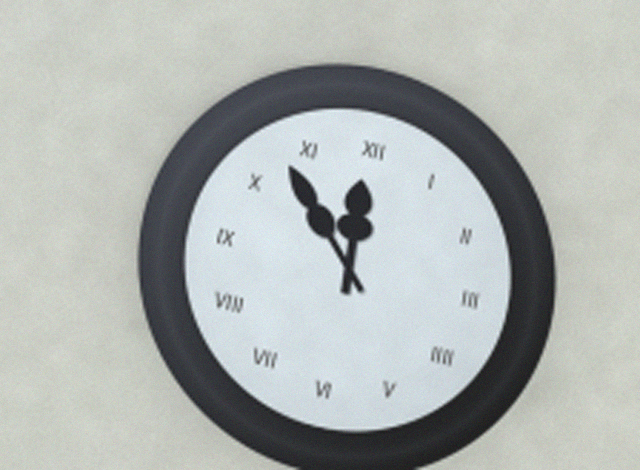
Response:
11.53
